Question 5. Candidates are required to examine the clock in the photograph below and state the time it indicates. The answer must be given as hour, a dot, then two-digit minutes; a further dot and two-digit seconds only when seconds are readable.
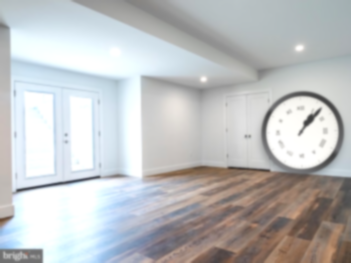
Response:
1.07
